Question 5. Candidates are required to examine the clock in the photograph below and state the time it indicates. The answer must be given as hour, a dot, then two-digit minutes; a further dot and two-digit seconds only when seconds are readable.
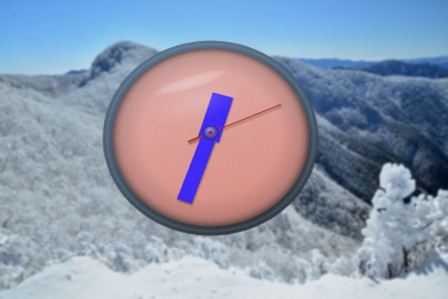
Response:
12.33.11
